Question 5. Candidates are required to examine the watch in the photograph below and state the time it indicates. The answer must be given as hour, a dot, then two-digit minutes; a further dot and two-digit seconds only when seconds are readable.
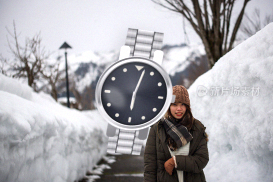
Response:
6.02
